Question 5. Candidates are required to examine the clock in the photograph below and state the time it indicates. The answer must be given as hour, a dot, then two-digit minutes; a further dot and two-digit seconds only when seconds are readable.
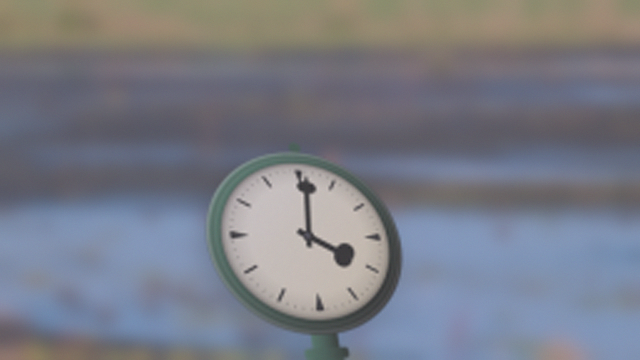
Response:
4.01
